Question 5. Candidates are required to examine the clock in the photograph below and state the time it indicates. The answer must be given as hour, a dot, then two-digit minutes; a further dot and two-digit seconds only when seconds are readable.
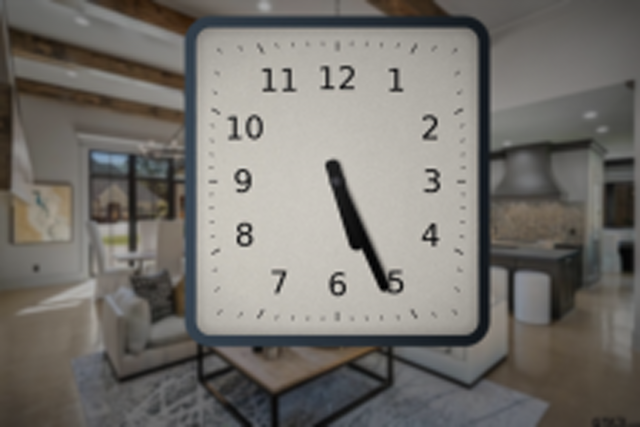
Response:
5.26
